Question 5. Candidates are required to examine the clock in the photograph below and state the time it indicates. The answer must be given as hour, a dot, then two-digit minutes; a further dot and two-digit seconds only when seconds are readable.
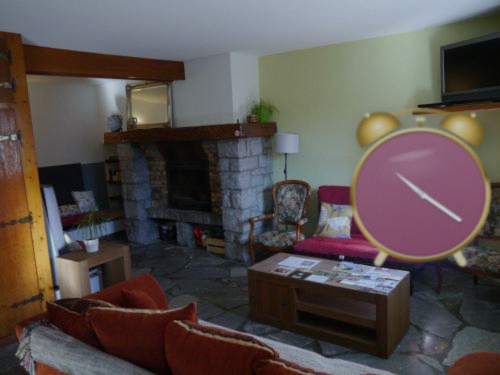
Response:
10.21
